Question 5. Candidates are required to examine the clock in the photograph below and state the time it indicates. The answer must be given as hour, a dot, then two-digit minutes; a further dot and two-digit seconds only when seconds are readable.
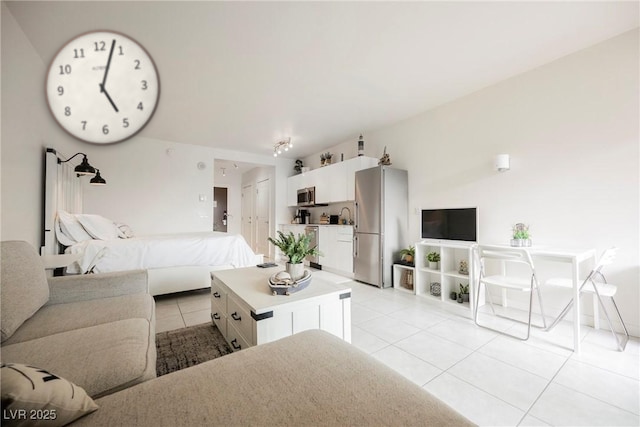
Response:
5.03
